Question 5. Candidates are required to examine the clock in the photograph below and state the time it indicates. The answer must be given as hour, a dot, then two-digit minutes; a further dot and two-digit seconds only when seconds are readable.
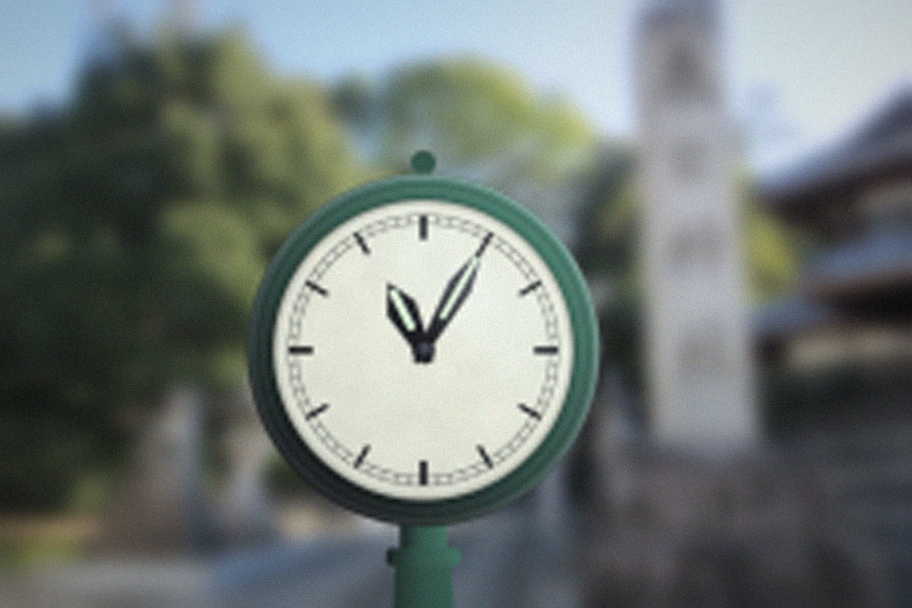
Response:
11.05
